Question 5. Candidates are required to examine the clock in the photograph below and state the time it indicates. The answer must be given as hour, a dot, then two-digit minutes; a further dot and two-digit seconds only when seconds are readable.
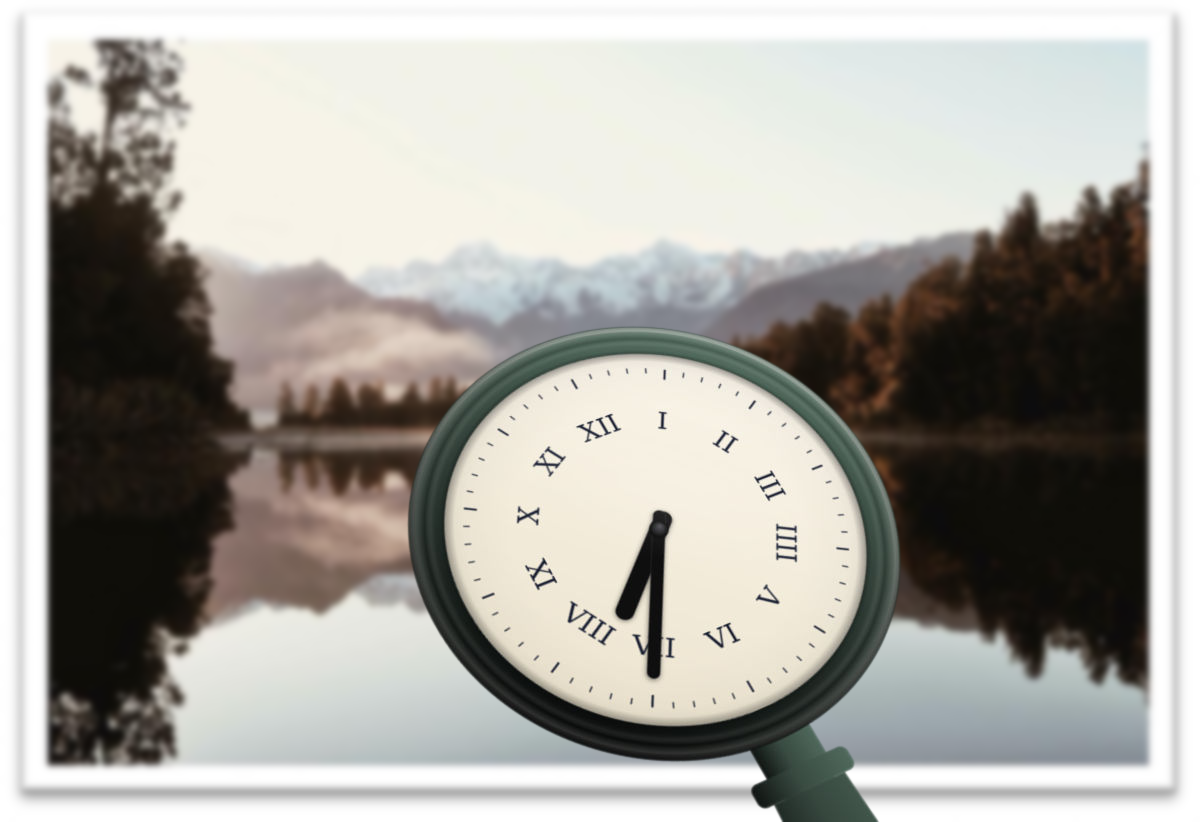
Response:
7.35
